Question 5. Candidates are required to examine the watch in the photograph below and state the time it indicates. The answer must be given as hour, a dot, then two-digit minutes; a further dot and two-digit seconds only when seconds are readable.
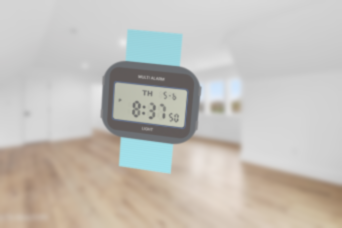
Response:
8.37
